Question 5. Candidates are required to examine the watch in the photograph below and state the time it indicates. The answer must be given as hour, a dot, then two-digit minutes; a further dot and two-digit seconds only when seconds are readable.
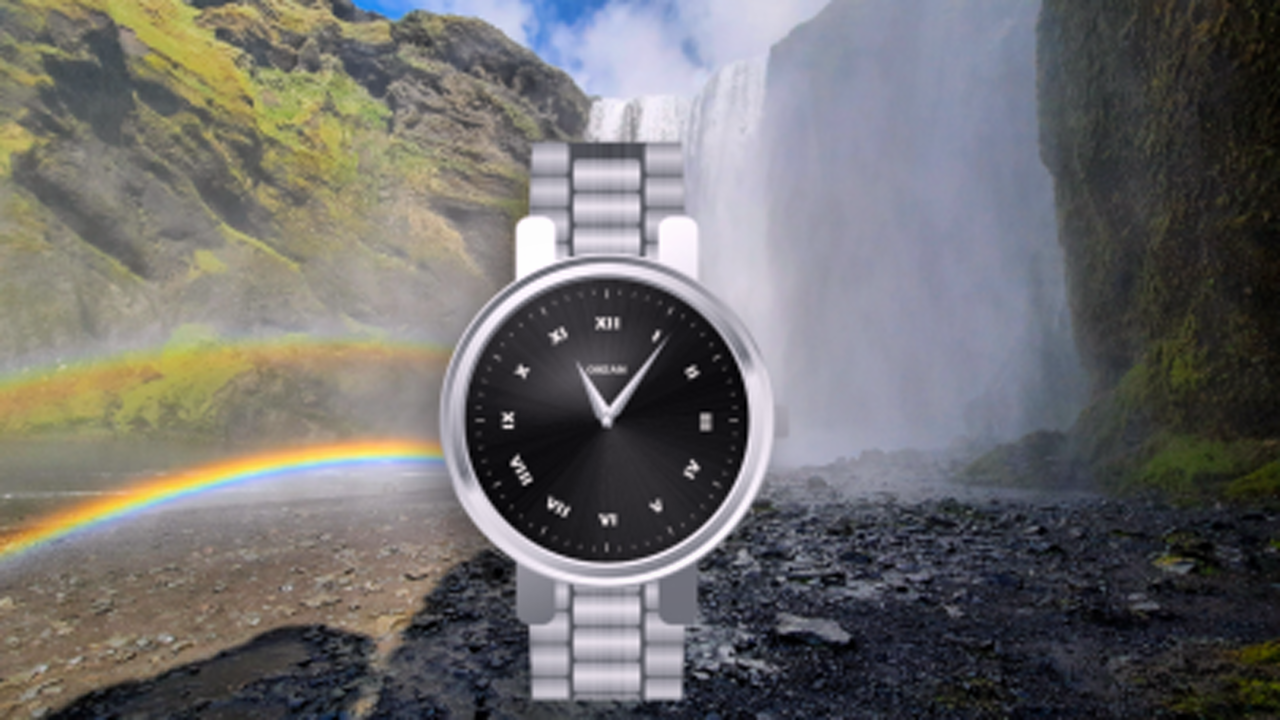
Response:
11.06
